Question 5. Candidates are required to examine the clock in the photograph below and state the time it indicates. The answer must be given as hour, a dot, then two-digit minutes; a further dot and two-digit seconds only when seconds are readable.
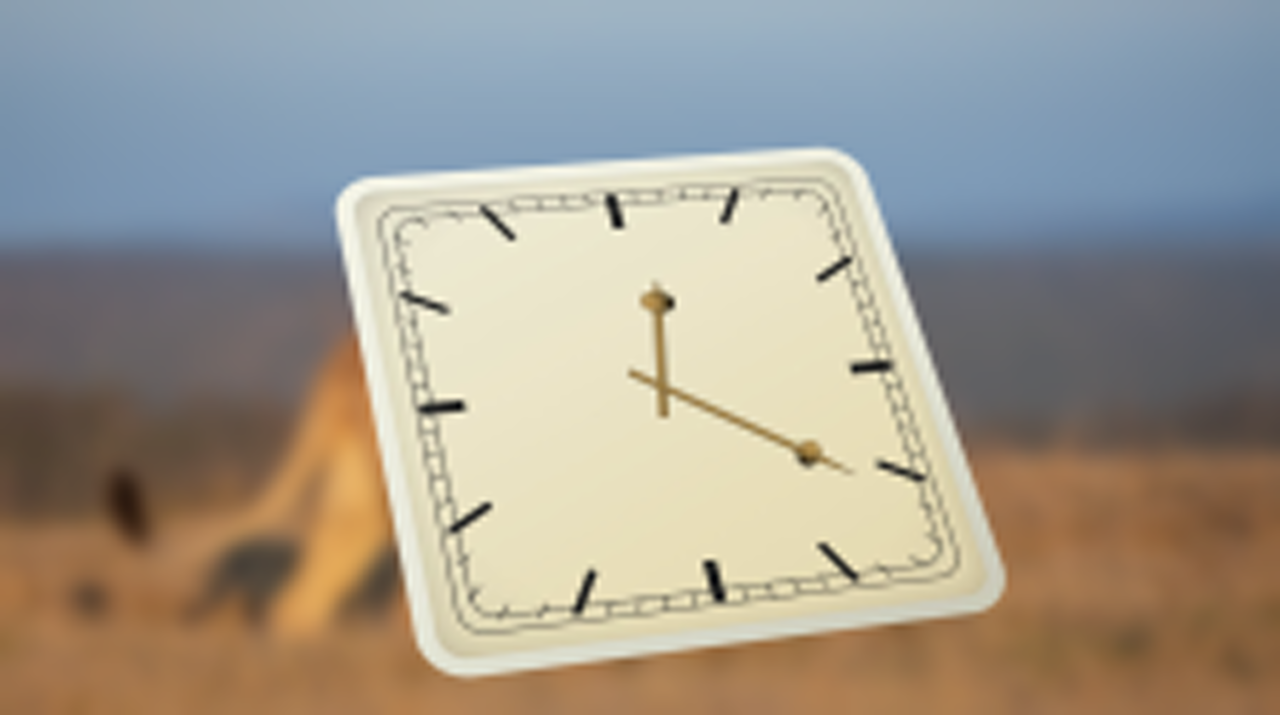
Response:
12.21
